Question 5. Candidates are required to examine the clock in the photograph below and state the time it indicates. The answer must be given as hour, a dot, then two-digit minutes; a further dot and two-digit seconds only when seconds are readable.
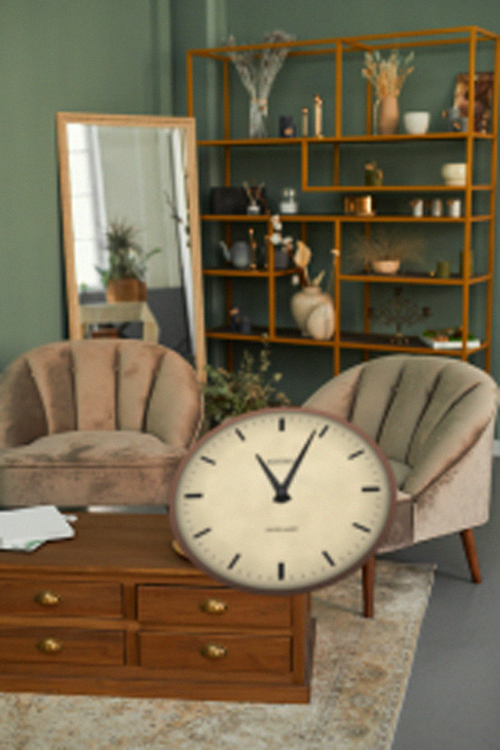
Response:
11.04
